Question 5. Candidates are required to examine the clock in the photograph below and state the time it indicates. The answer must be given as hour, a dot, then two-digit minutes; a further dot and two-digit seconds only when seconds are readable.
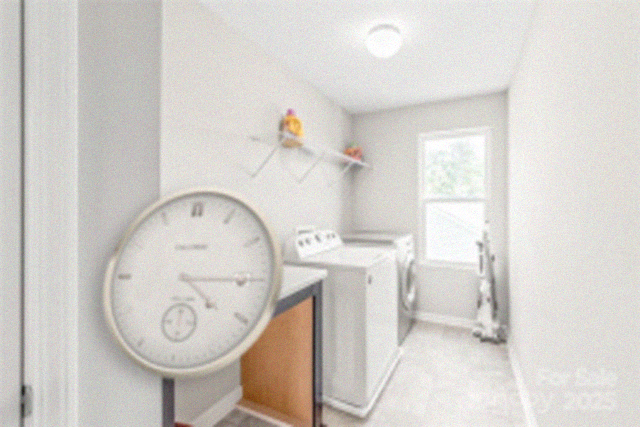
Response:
4.15
